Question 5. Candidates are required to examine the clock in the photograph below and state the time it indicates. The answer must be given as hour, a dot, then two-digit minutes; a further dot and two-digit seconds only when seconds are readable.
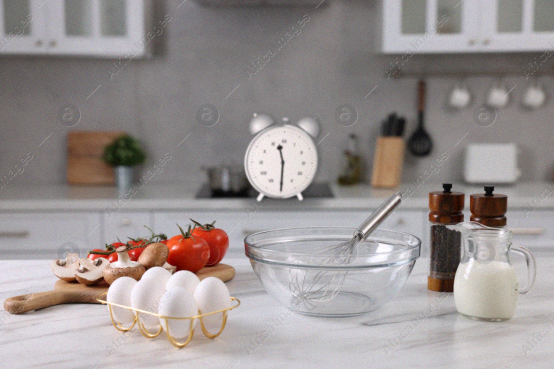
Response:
11.30
